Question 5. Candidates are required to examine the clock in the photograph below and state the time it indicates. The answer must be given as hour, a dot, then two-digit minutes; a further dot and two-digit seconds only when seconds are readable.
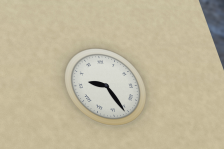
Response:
9.26
